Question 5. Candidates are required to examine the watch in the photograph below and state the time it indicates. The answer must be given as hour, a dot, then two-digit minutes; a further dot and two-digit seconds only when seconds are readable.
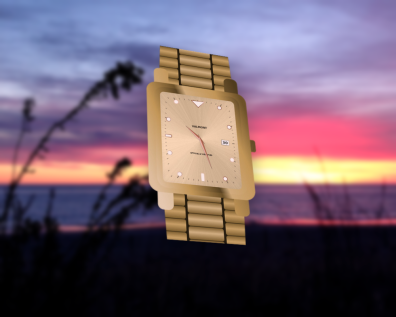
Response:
10.27
